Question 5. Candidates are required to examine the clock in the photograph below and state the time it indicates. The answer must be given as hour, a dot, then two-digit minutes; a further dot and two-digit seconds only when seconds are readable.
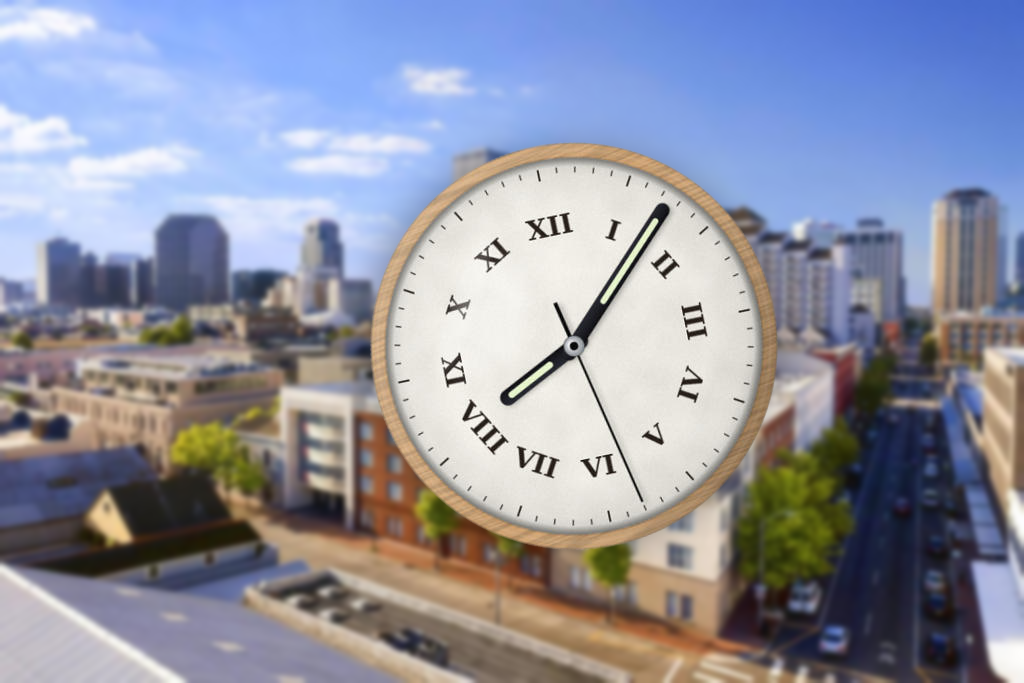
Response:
8.07.28
